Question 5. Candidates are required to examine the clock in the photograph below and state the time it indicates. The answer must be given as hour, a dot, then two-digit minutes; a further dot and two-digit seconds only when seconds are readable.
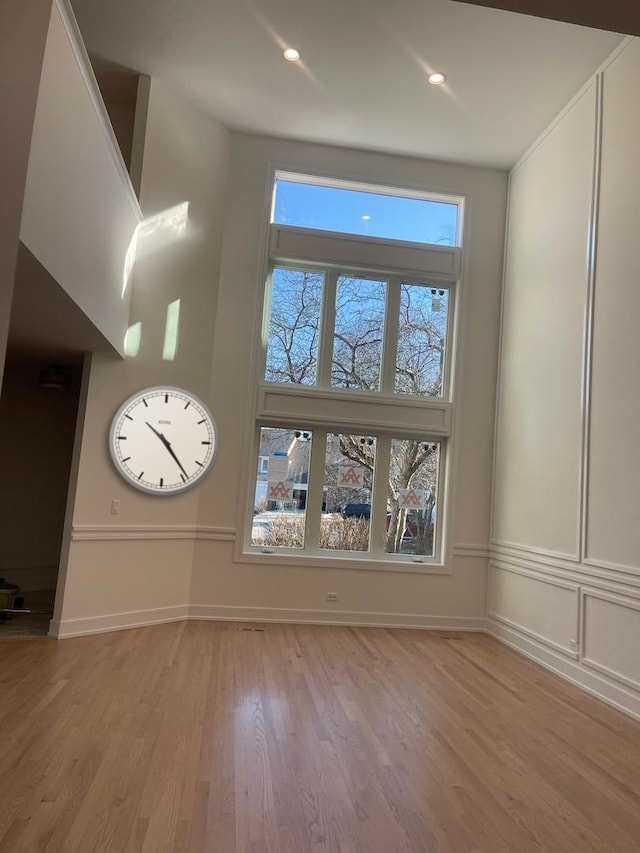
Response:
10.24
